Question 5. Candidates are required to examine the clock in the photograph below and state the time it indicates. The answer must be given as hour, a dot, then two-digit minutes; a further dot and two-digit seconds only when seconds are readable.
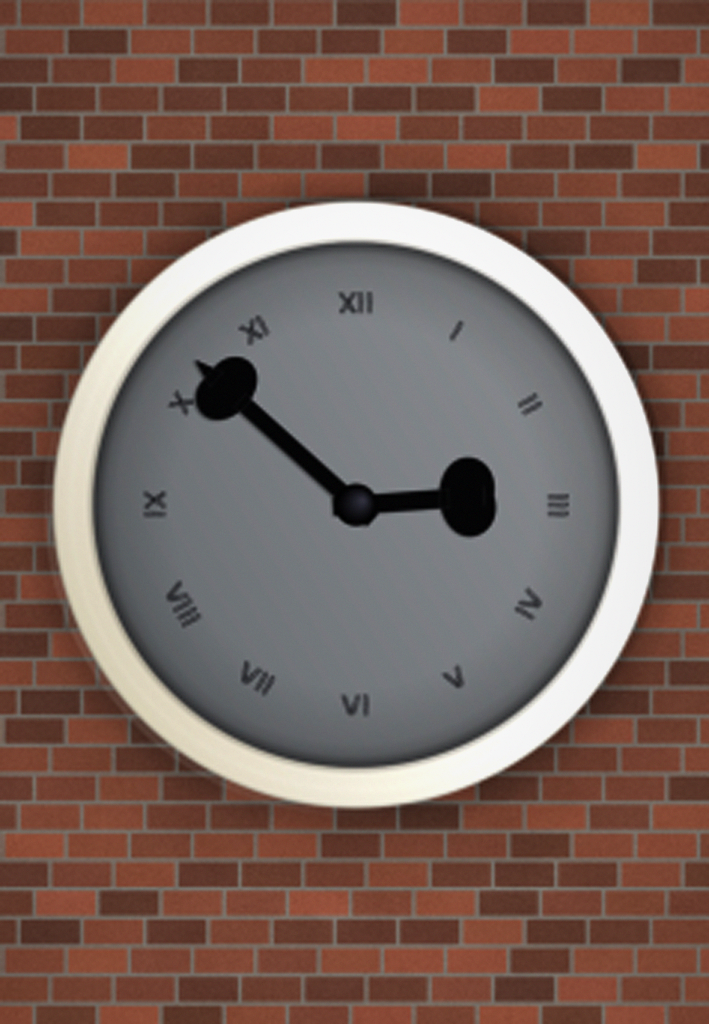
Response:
2.52
